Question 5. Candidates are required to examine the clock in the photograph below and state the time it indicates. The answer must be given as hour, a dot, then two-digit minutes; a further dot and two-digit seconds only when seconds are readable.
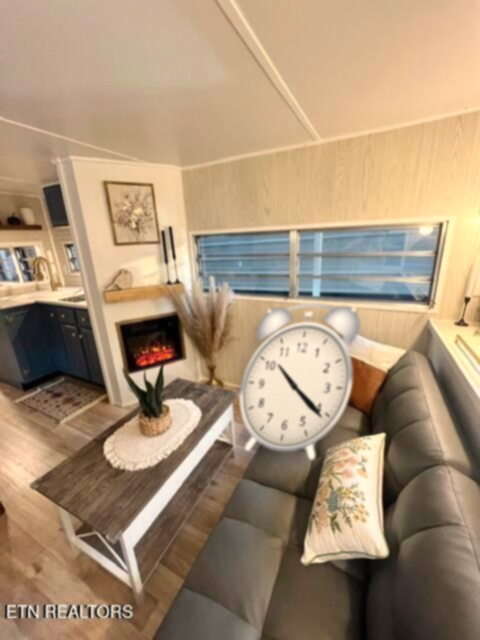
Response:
10.21
